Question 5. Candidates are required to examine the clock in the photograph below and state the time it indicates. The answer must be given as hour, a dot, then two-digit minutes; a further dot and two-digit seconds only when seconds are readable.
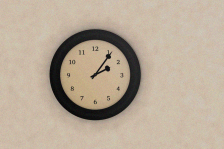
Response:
2.06
